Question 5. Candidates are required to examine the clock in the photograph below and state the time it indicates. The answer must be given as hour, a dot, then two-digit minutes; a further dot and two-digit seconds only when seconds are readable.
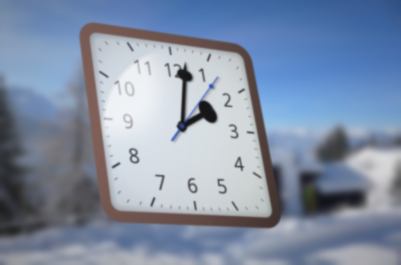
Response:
2.02.07
